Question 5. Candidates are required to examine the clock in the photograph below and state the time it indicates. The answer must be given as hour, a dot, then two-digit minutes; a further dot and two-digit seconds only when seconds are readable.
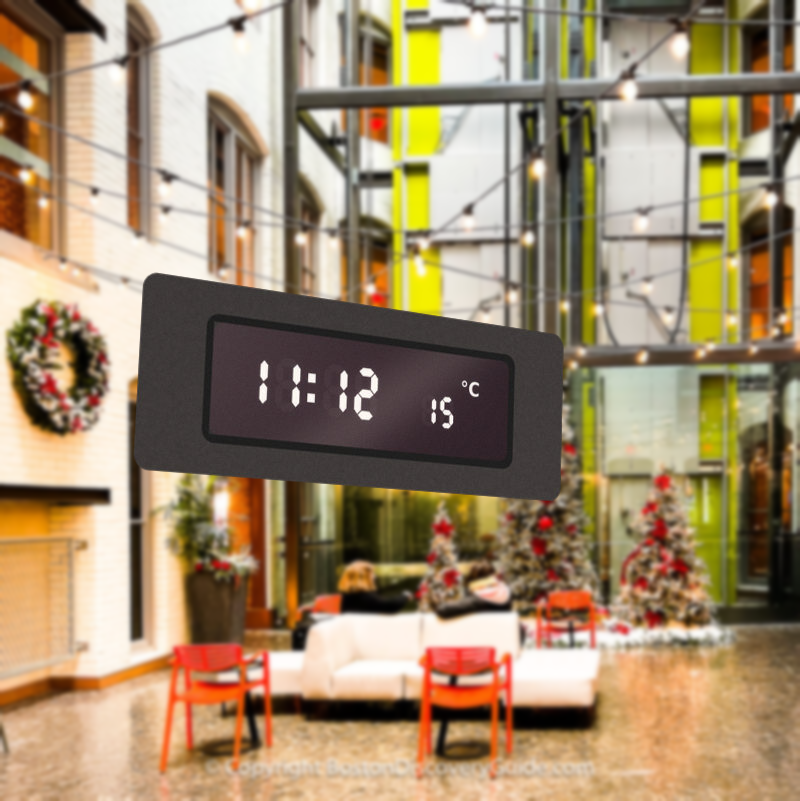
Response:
11.12
